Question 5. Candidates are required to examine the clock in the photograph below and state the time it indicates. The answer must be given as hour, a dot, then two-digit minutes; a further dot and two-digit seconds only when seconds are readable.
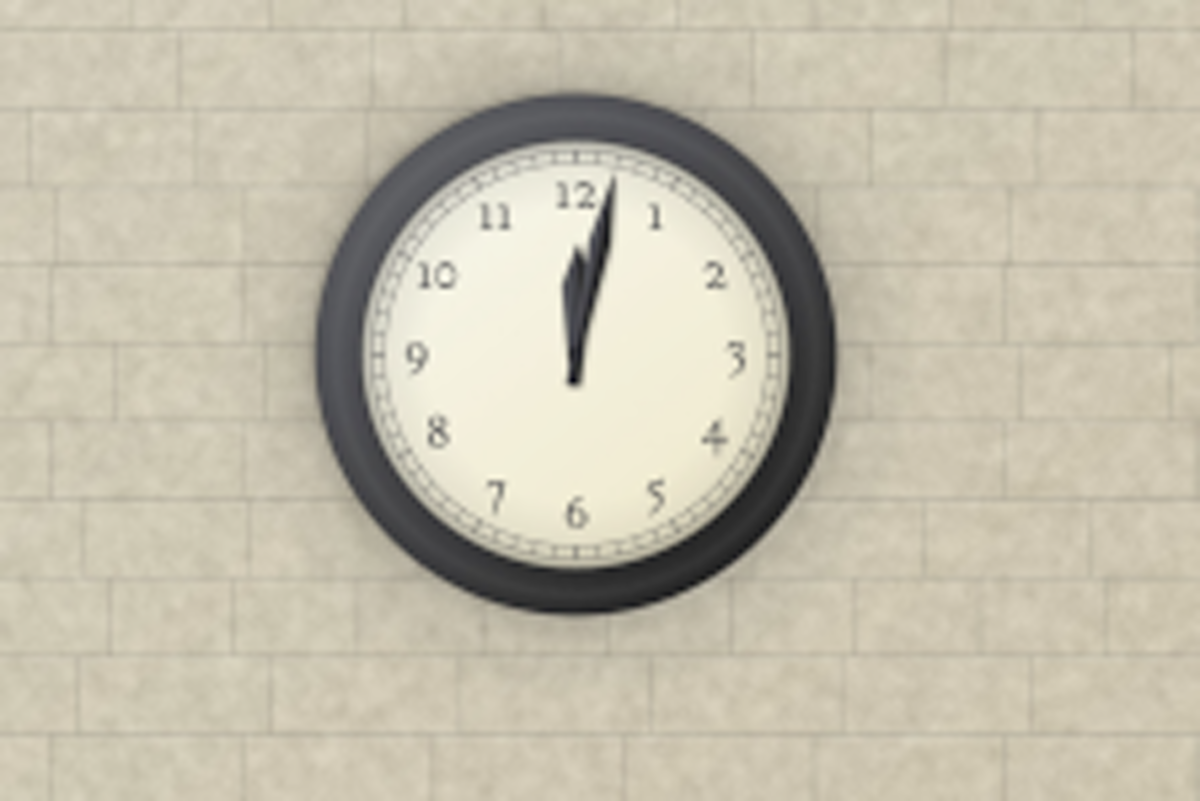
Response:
12.02
